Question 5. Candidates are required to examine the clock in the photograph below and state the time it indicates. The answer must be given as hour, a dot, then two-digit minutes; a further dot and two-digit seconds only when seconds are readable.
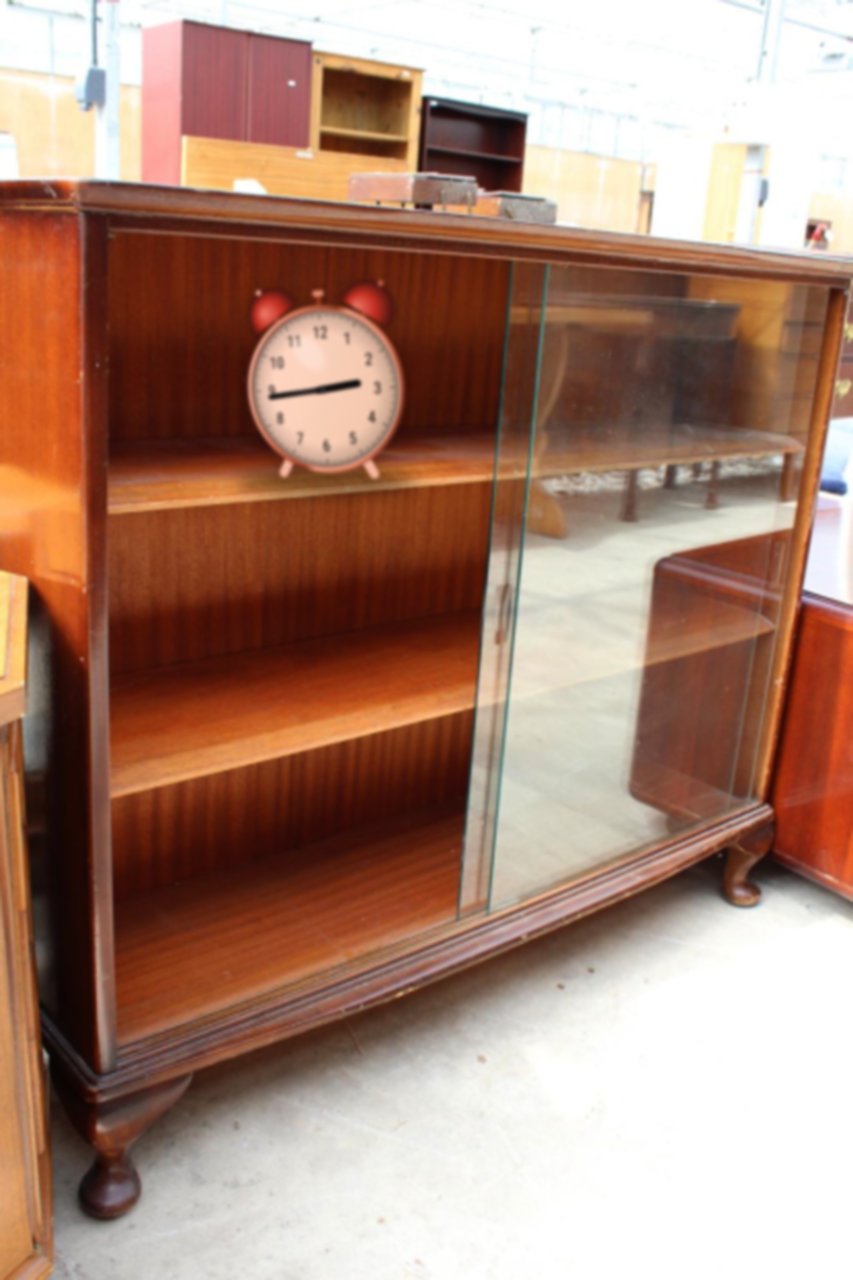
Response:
2.44
